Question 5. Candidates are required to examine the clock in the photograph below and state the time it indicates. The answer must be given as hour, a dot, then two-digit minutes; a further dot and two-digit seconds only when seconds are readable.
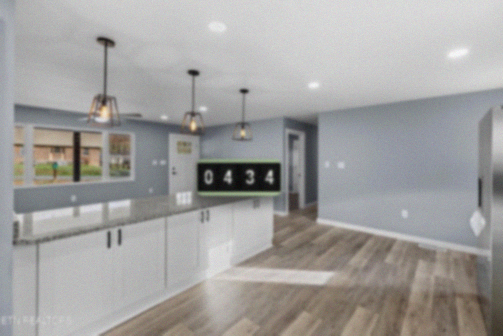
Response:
4.34
